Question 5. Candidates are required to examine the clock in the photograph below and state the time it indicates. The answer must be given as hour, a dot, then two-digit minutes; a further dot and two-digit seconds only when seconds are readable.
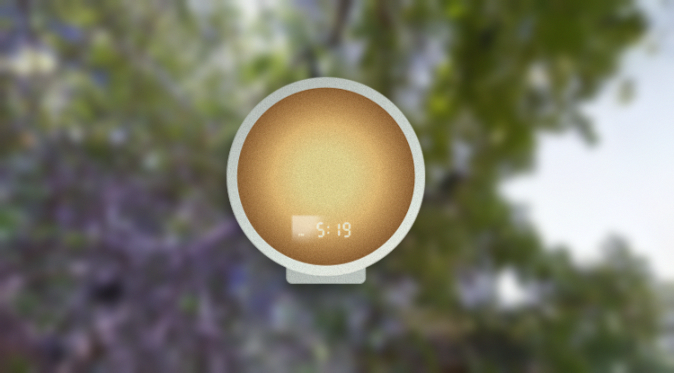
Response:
5.19
